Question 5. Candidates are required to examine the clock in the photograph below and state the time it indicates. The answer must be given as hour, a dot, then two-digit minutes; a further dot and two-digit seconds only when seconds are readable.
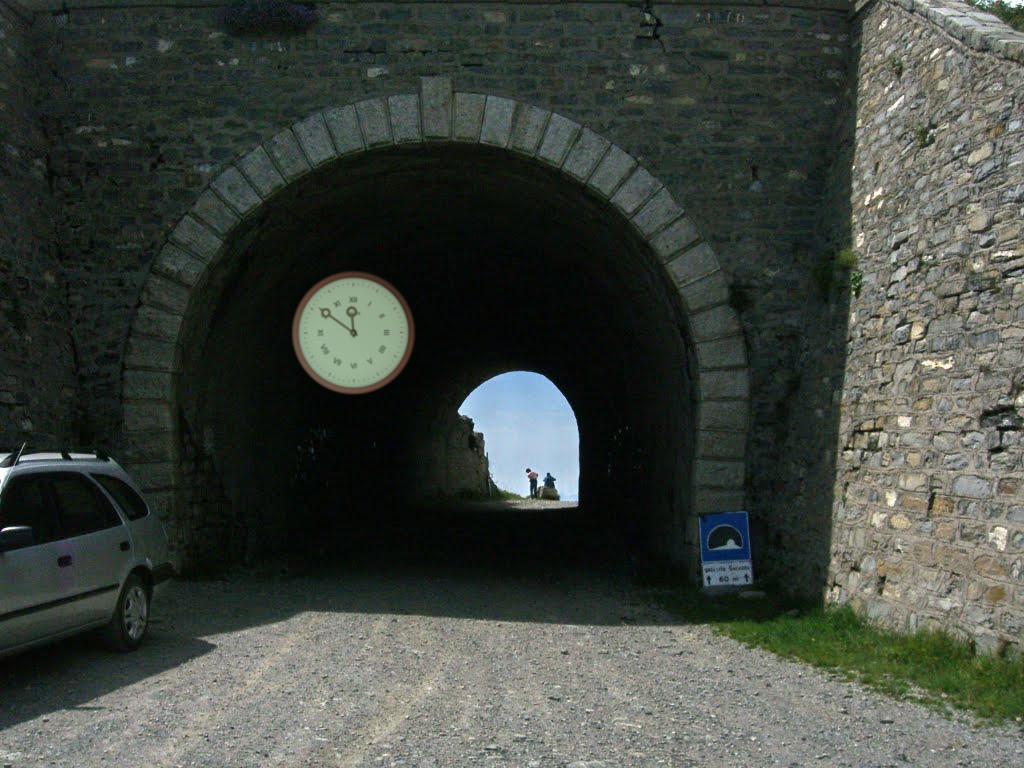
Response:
11.51
